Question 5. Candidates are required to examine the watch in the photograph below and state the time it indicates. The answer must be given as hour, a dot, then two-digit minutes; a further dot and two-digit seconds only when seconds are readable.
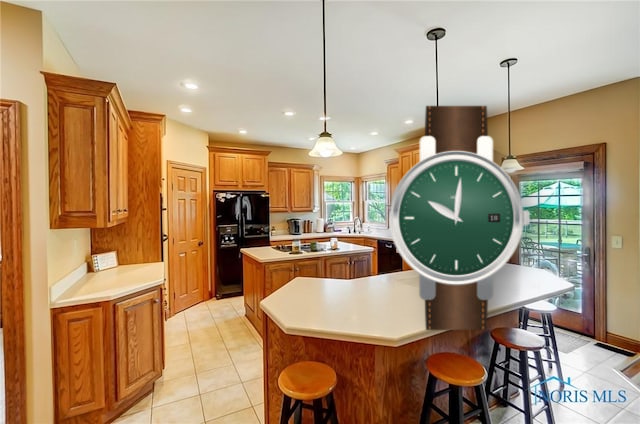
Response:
10.01
